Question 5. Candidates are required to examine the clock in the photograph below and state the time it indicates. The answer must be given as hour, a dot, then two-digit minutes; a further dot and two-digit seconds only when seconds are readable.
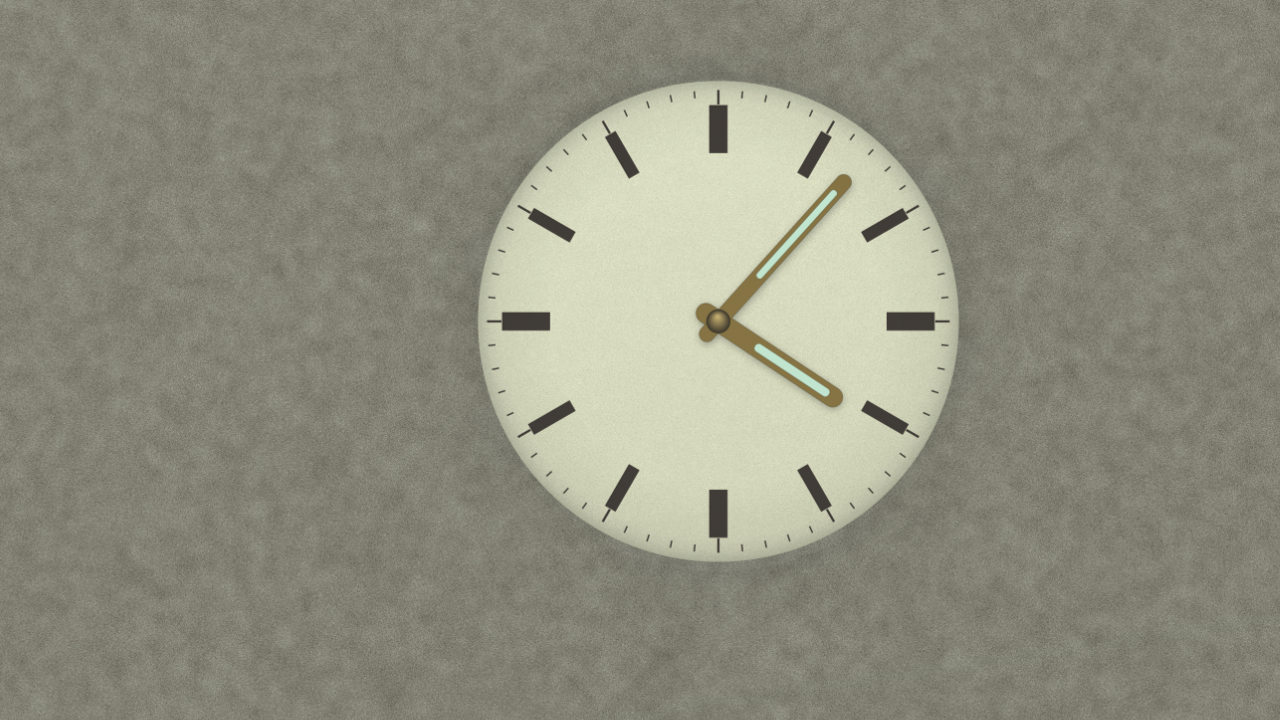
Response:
4.07
